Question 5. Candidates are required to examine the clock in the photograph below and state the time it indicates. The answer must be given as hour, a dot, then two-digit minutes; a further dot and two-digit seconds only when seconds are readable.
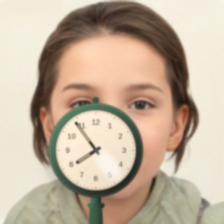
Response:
7.54
